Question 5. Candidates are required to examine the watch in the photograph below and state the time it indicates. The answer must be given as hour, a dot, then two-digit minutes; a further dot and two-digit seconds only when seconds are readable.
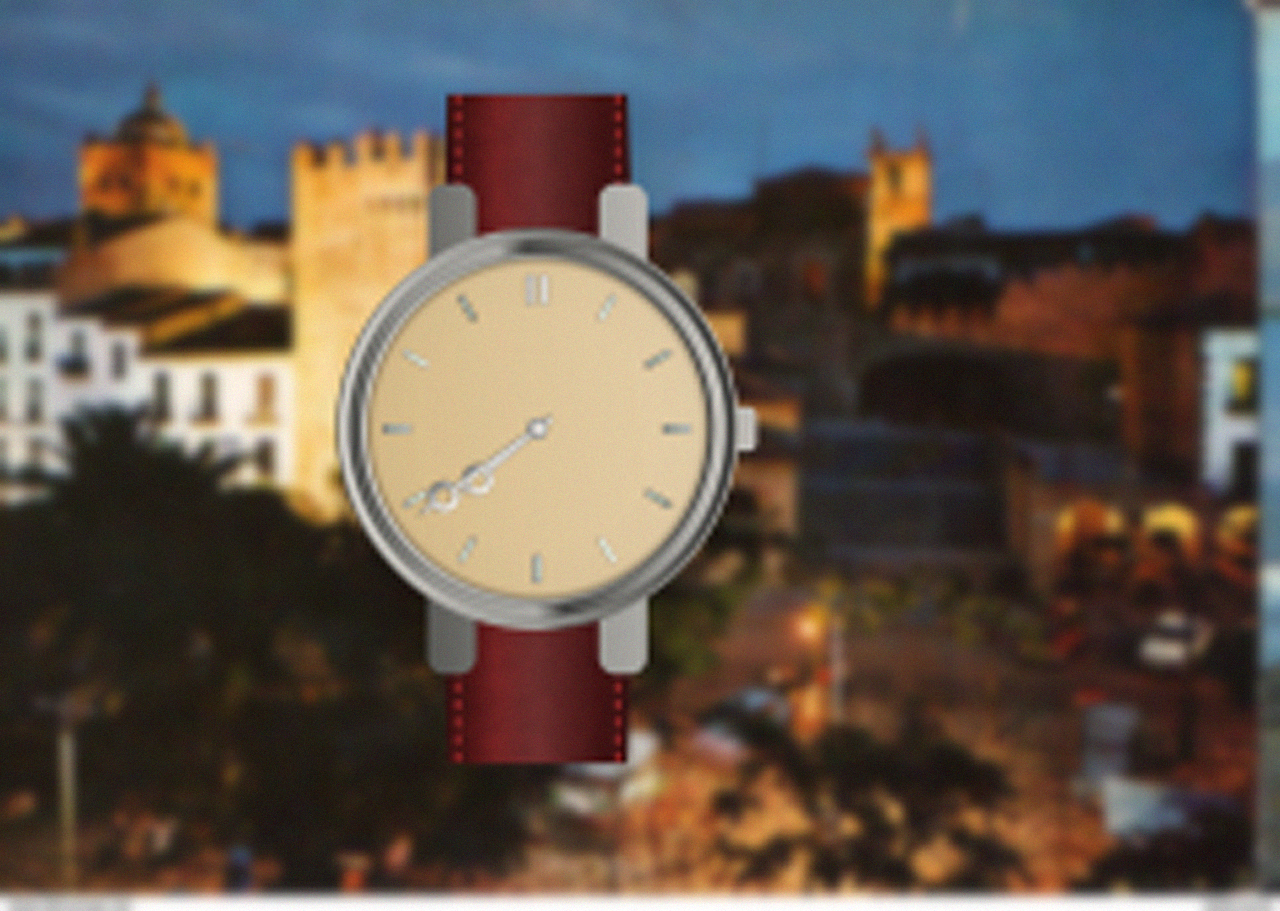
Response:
7.39
